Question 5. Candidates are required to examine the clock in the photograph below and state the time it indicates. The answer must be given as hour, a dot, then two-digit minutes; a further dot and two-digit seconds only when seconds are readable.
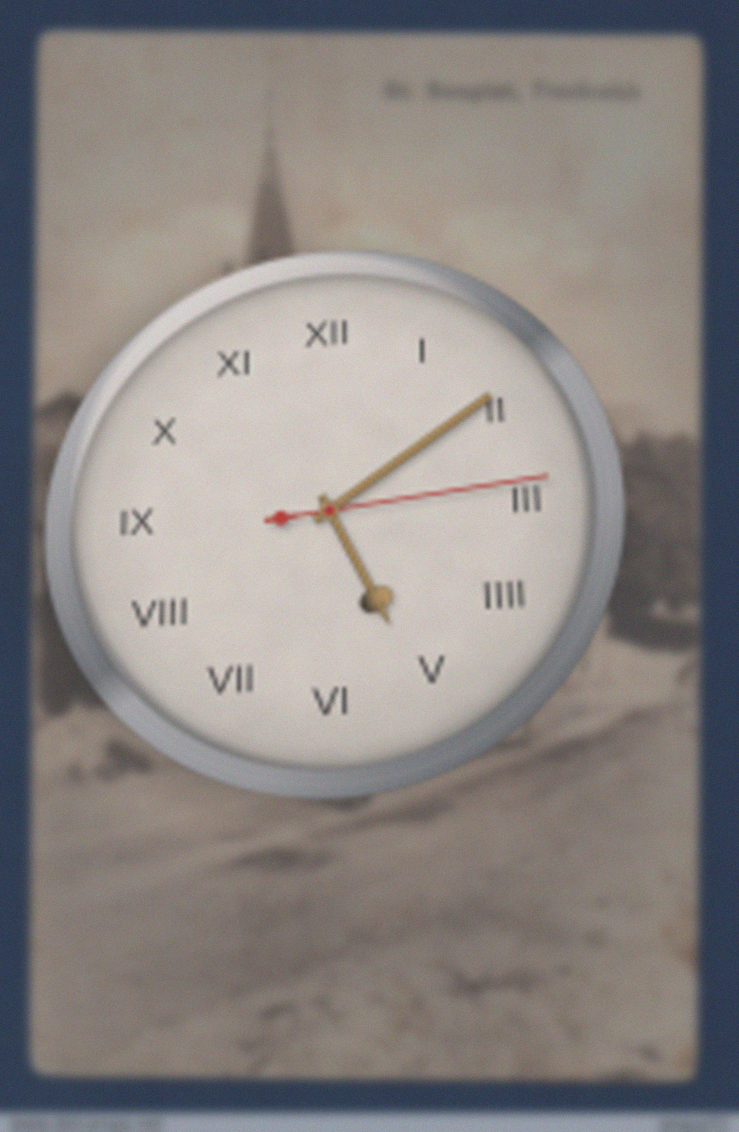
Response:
5.09.14
